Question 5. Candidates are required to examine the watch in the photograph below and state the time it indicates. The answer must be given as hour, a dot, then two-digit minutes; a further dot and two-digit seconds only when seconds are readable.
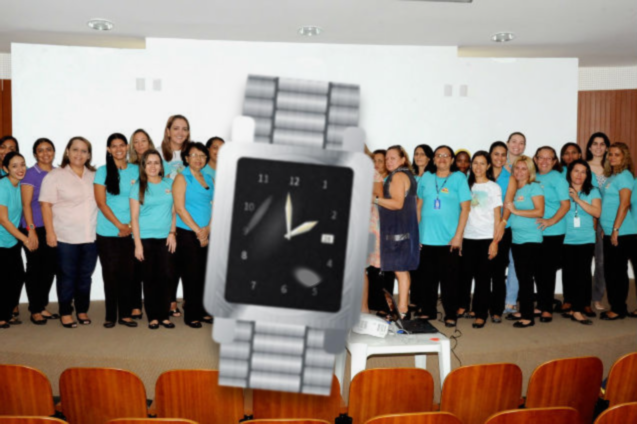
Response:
1.59
